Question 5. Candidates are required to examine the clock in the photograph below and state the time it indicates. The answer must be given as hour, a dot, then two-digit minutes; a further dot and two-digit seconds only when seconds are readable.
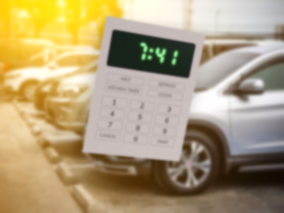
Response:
7.41
